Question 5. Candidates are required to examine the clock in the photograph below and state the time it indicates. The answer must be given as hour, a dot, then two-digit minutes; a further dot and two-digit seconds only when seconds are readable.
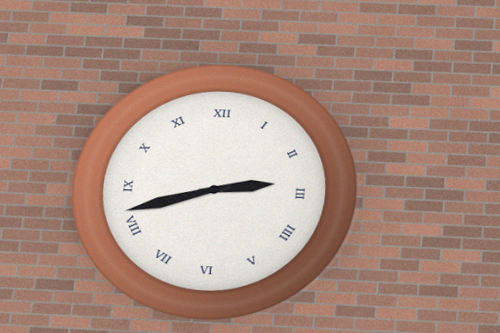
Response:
2.42
